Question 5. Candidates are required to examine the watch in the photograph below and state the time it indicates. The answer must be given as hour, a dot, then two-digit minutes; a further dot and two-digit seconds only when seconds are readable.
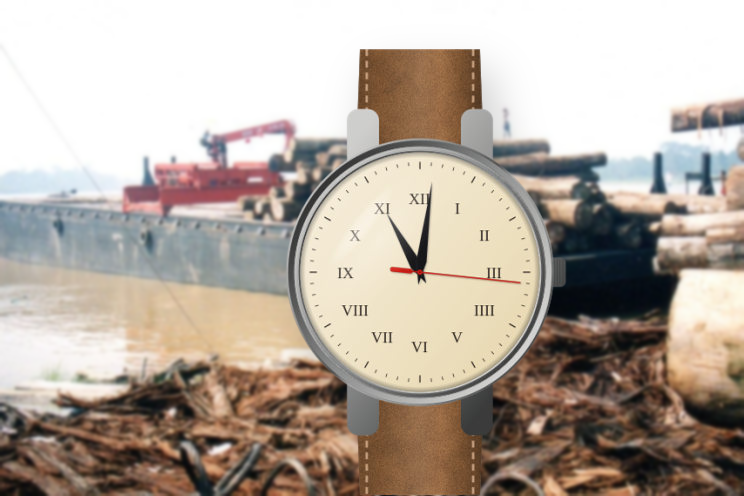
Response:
11.01.16
